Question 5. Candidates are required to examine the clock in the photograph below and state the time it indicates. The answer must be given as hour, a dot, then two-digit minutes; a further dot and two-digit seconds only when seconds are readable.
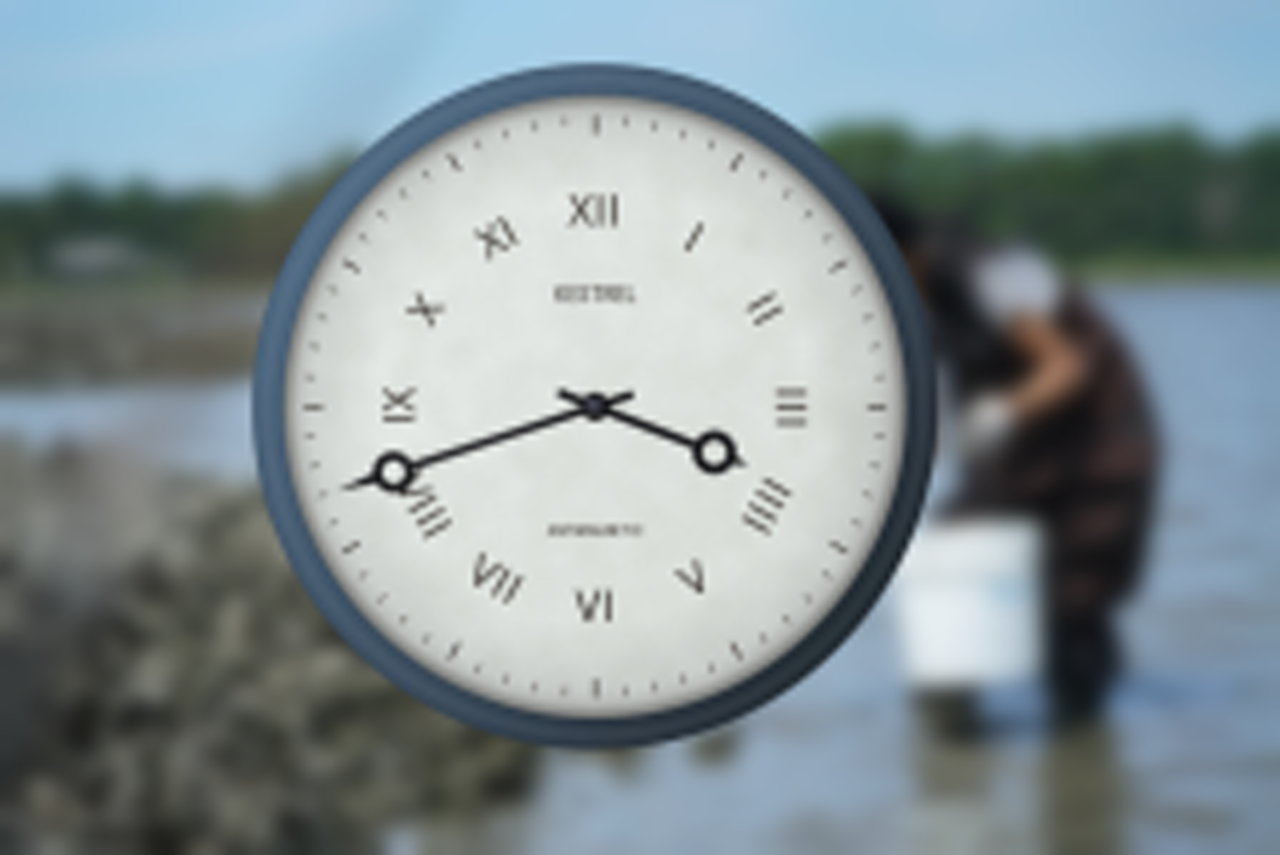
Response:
3.42
